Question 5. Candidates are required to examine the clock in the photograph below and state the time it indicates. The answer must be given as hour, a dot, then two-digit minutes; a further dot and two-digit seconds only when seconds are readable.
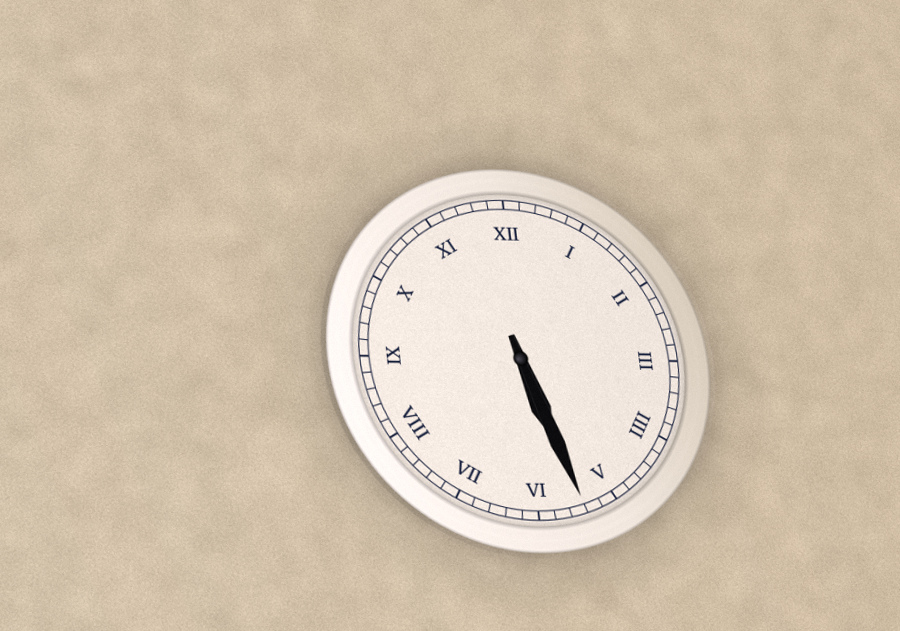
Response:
5.27
